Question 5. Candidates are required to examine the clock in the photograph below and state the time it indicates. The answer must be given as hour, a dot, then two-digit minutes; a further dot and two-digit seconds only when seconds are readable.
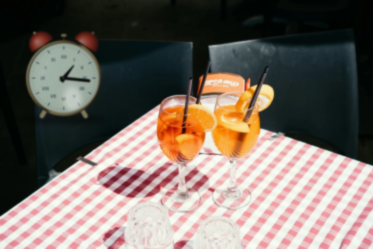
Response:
1.16
